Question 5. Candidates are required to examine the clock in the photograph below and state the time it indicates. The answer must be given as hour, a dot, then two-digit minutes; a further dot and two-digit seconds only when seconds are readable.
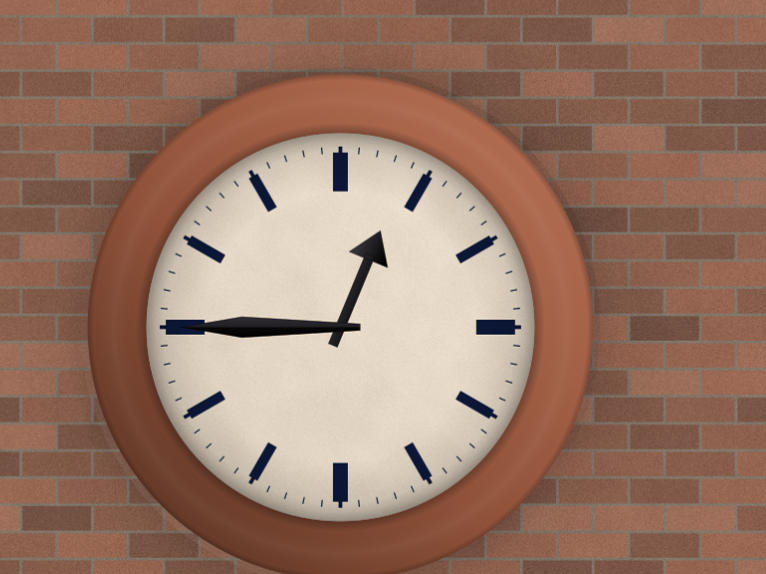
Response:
12.45
